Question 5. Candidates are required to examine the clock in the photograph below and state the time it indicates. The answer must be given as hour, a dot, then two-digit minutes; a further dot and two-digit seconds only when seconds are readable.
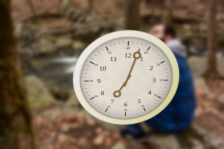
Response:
7.03
